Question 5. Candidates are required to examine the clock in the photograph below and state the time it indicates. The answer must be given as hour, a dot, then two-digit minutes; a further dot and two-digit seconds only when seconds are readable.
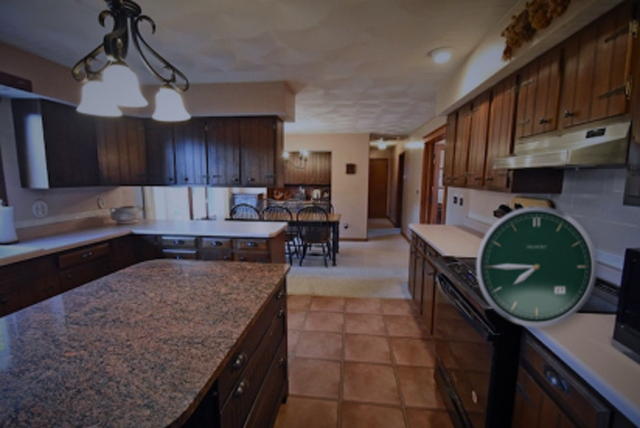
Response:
7.45
